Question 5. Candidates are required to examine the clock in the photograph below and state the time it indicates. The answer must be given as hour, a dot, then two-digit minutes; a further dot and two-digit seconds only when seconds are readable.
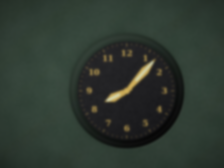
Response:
8.07
